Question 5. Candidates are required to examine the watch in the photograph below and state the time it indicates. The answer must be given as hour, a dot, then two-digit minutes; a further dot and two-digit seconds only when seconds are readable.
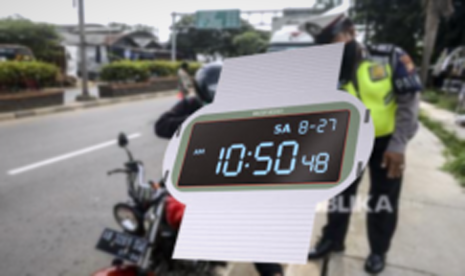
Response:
10.50.48
